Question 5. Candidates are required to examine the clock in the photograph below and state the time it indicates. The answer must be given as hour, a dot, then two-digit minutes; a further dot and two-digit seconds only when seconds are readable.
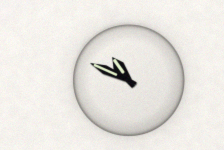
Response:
10.49
